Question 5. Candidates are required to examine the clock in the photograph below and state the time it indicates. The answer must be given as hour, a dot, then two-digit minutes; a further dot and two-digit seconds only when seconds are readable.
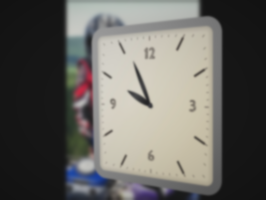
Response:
9.56
